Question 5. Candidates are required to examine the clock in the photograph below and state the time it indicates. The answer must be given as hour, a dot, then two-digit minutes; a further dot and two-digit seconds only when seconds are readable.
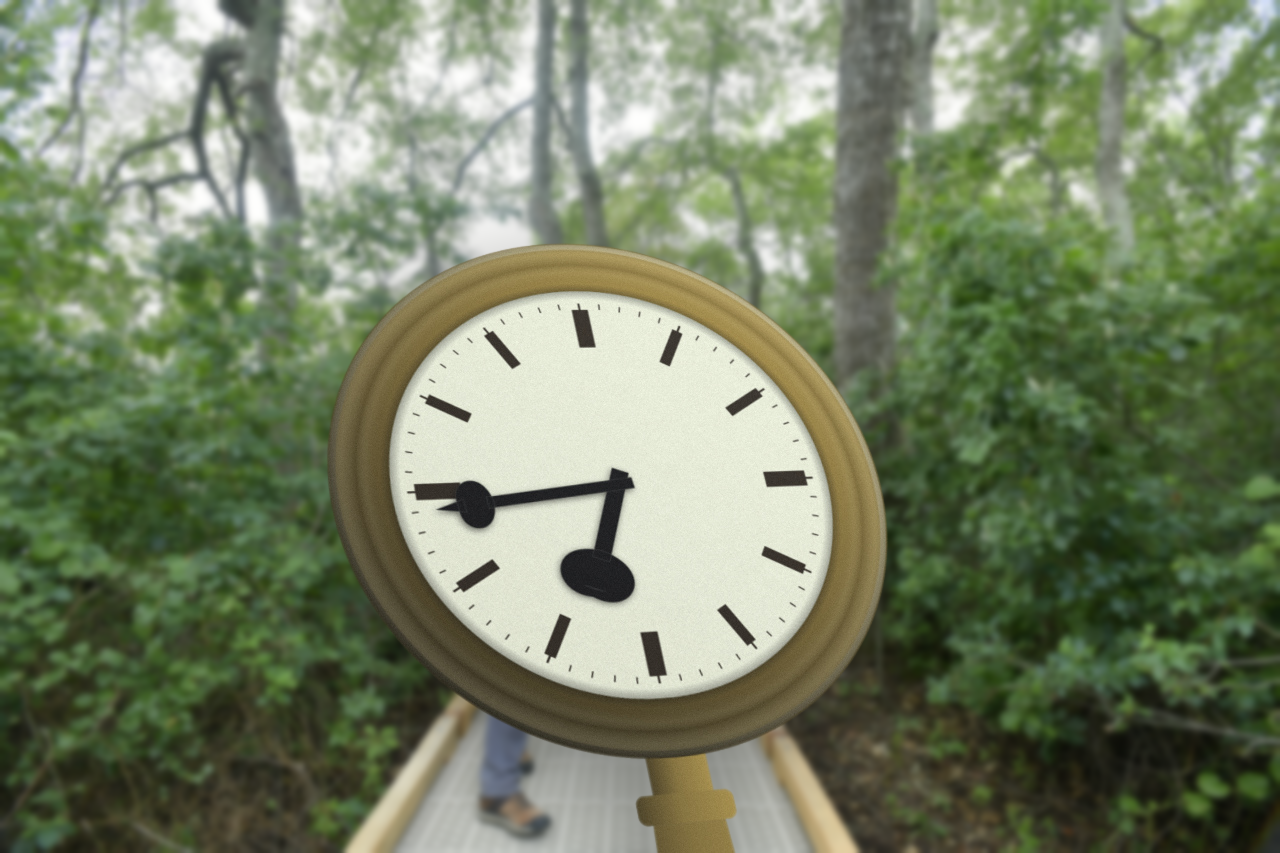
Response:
6.44
